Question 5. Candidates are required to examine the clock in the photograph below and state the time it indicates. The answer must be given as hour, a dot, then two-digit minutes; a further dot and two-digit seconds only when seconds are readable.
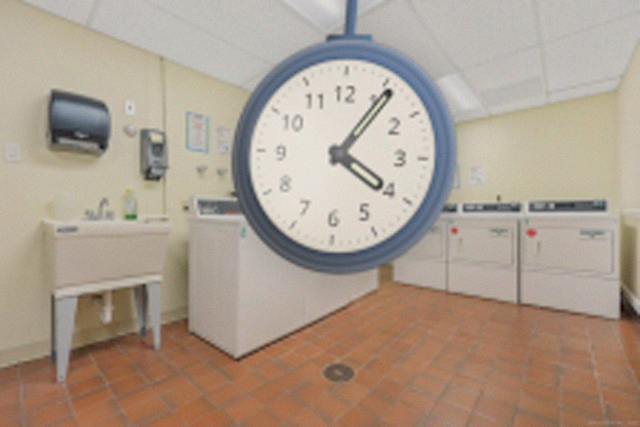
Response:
4.06
